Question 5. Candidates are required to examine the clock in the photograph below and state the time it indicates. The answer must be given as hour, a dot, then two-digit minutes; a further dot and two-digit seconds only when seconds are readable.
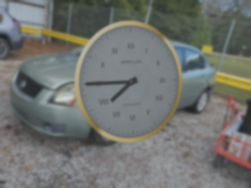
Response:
7.45
